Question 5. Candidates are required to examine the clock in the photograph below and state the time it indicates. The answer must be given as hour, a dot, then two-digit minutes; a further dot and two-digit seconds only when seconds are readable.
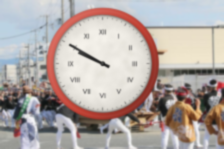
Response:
9.50
